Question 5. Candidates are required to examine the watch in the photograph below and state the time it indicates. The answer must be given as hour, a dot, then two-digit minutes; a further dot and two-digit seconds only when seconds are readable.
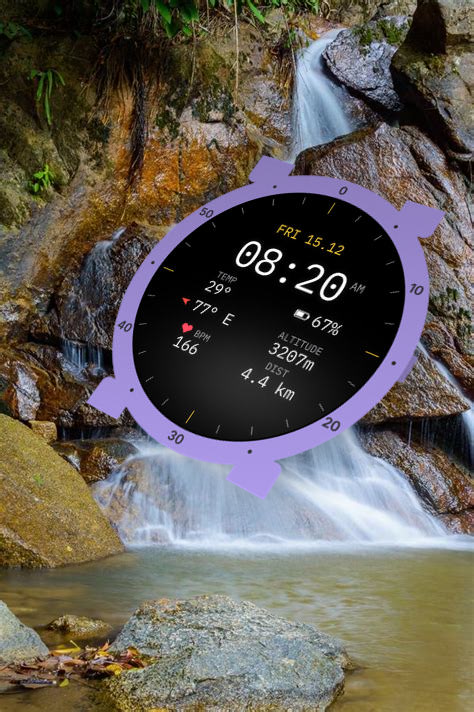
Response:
8.20
